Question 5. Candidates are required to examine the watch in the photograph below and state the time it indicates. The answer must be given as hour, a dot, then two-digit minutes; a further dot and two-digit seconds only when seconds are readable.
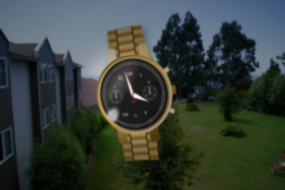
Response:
3.58
